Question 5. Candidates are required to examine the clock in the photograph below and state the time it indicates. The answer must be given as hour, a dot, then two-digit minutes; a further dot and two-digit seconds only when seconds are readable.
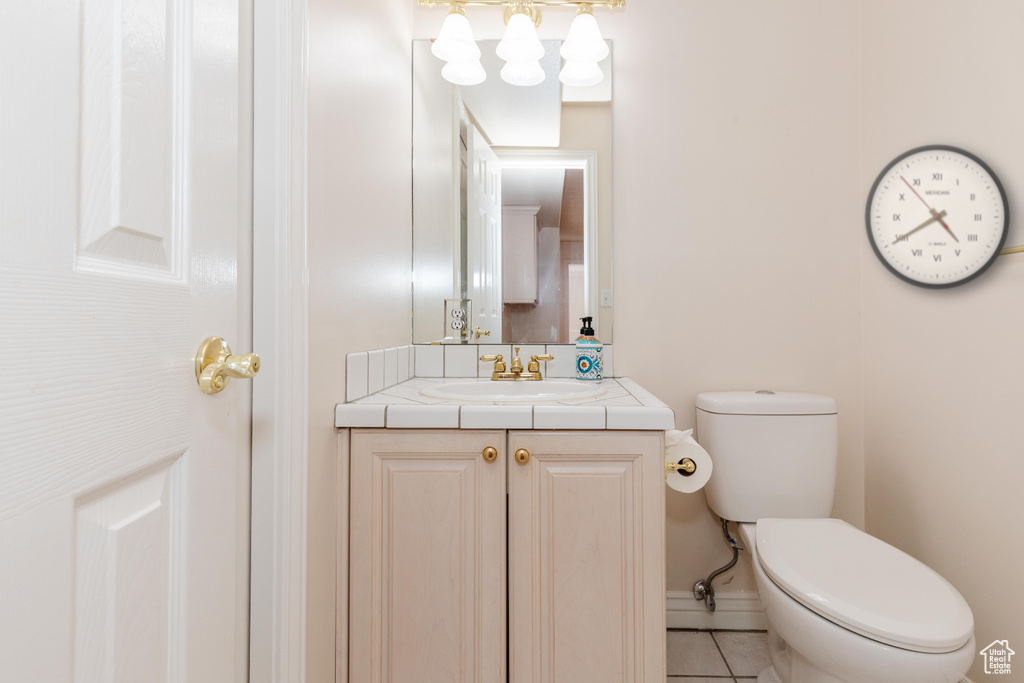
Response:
4.39.53
